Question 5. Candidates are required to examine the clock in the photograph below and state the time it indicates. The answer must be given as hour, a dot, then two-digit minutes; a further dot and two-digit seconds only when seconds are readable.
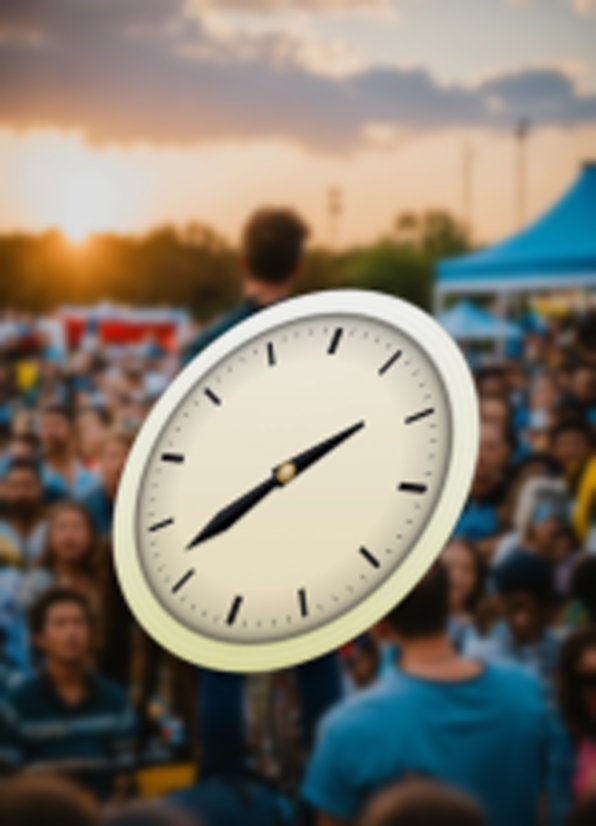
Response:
1.37
